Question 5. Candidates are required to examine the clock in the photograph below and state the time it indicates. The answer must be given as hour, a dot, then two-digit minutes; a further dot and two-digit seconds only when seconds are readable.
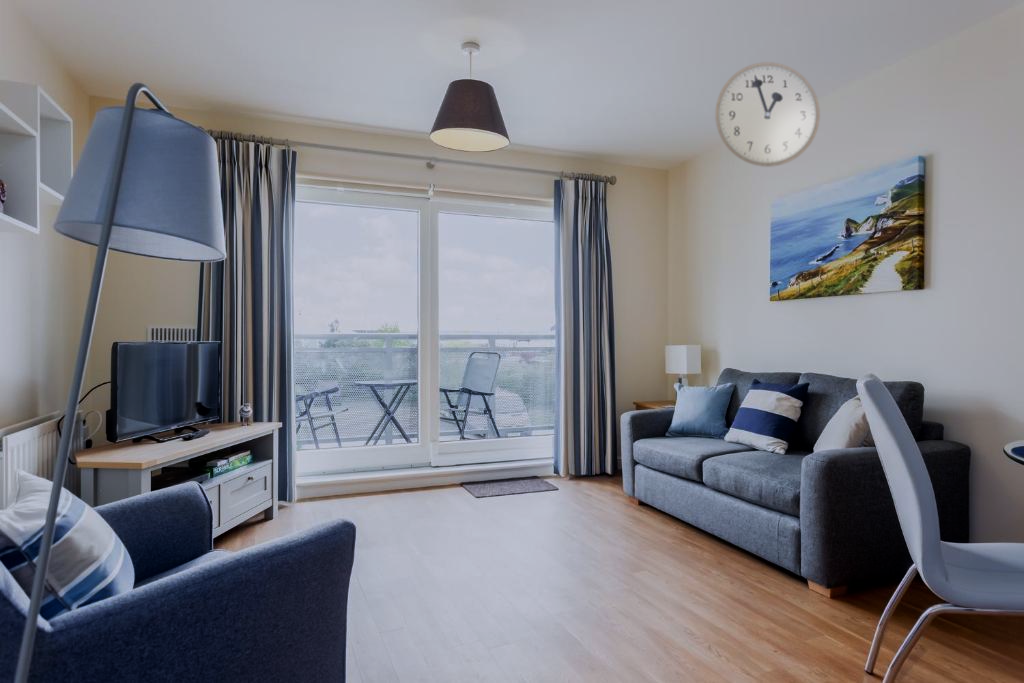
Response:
12.57
